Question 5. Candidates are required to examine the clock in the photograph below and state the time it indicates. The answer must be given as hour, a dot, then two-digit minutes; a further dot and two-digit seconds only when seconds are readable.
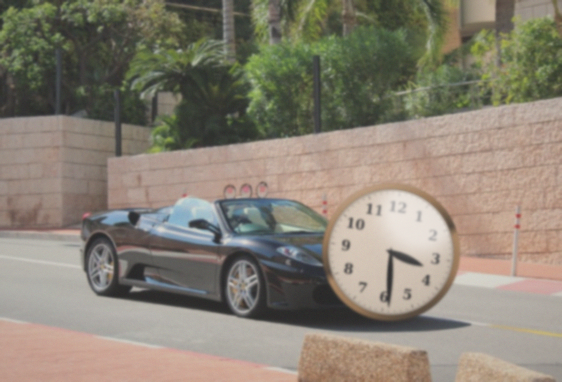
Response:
3.29
